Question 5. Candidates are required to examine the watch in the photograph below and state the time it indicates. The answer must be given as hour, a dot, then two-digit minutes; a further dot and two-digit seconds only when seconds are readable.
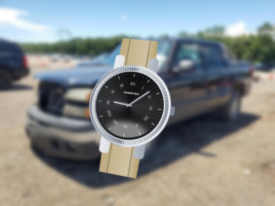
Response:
9.08
